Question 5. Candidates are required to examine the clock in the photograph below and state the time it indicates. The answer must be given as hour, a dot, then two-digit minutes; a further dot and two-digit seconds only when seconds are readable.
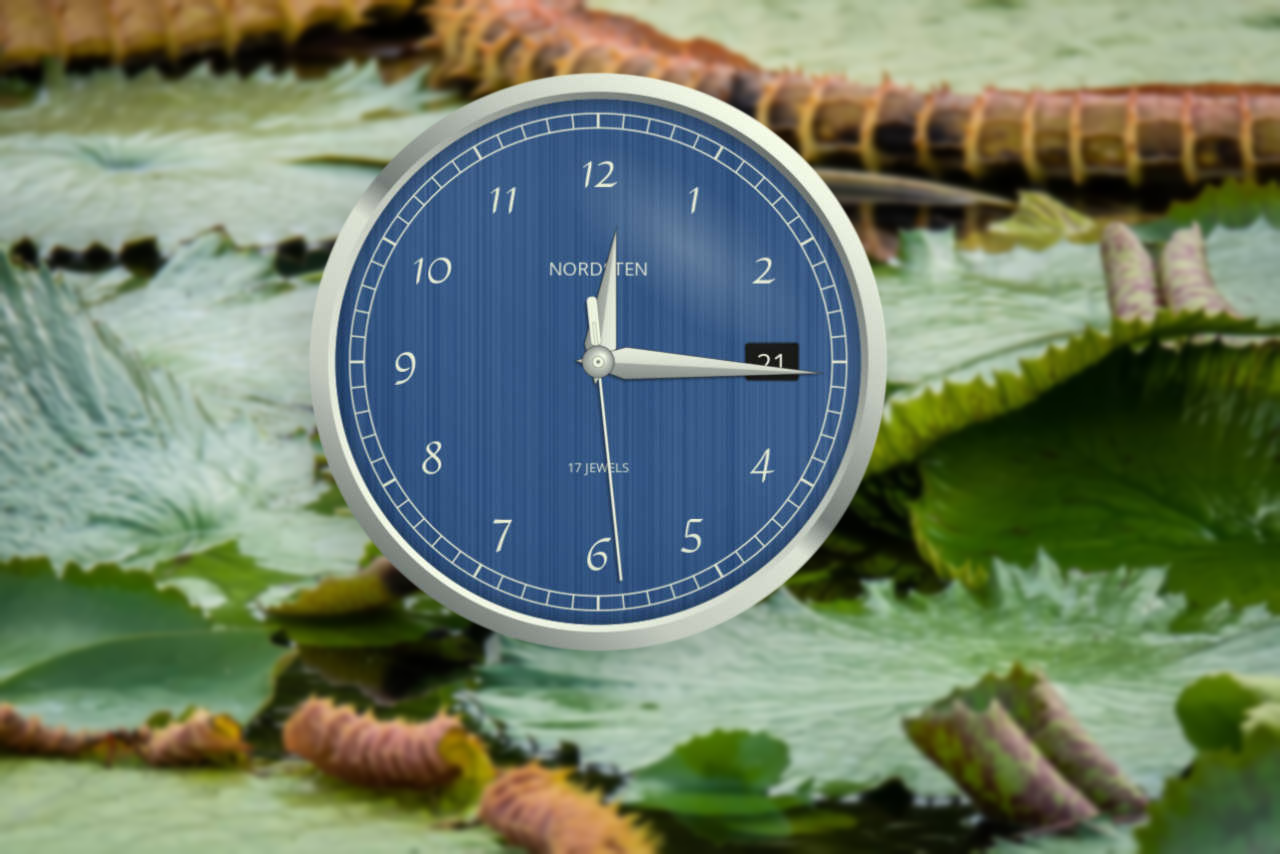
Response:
12.15.29
